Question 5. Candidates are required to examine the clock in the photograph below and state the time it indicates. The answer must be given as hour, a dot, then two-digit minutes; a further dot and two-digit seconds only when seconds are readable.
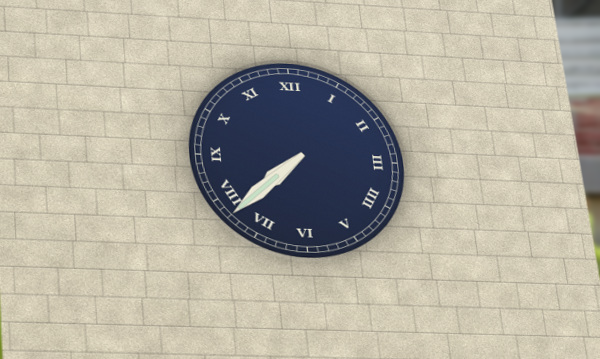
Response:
7.38
